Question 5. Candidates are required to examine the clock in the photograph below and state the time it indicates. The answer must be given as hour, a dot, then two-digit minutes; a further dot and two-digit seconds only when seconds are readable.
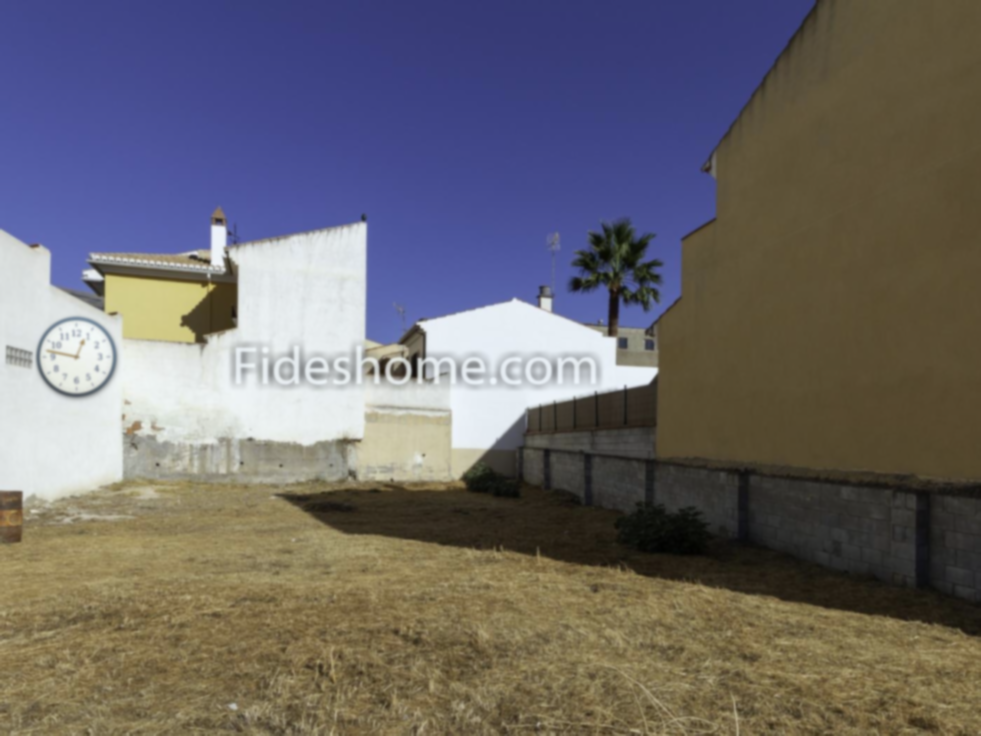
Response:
12.47
